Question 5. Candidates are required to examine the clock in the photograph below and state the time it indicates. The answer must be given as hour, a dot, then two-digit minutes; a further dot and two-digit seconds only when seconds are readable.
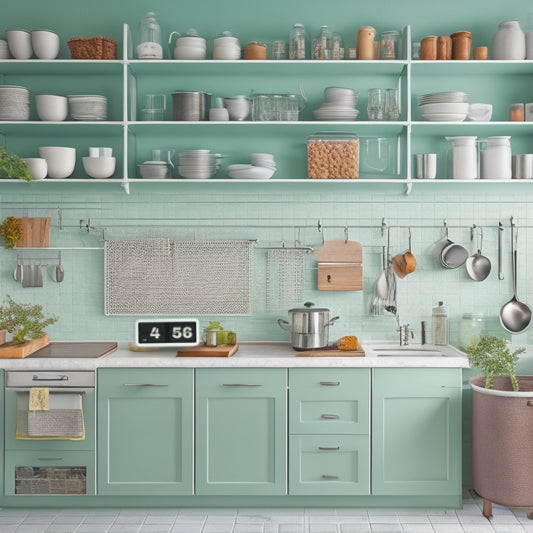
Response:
4.56
